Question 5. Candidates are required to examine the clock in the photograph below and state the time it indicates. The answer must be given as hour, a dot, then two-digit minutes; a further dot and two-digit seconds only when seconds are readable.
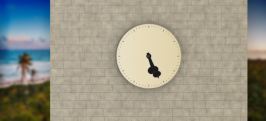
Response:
5.26
